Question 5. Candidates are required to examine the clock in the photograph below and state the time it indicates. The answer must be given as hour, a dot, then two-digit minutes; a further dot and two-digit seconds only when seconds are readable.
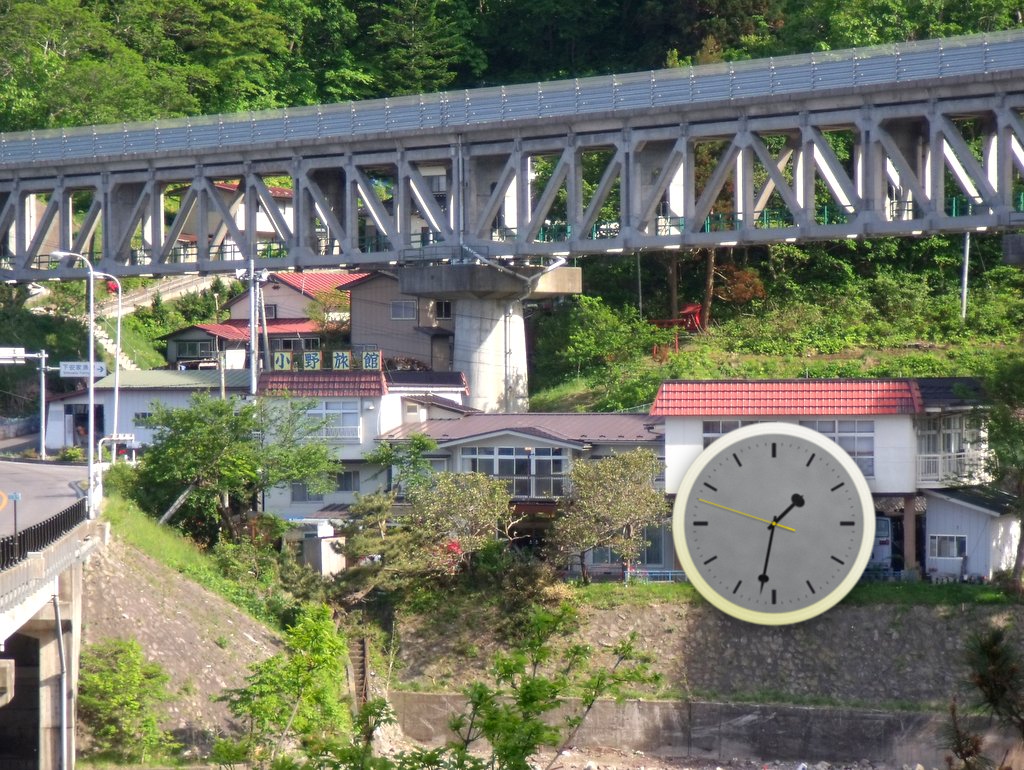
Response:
1.31.48
